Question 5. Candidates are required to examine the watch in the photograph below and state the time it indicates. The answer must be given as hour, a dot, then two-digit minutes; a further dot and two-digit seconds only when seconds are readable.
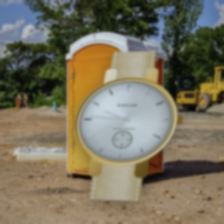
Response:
9.46
